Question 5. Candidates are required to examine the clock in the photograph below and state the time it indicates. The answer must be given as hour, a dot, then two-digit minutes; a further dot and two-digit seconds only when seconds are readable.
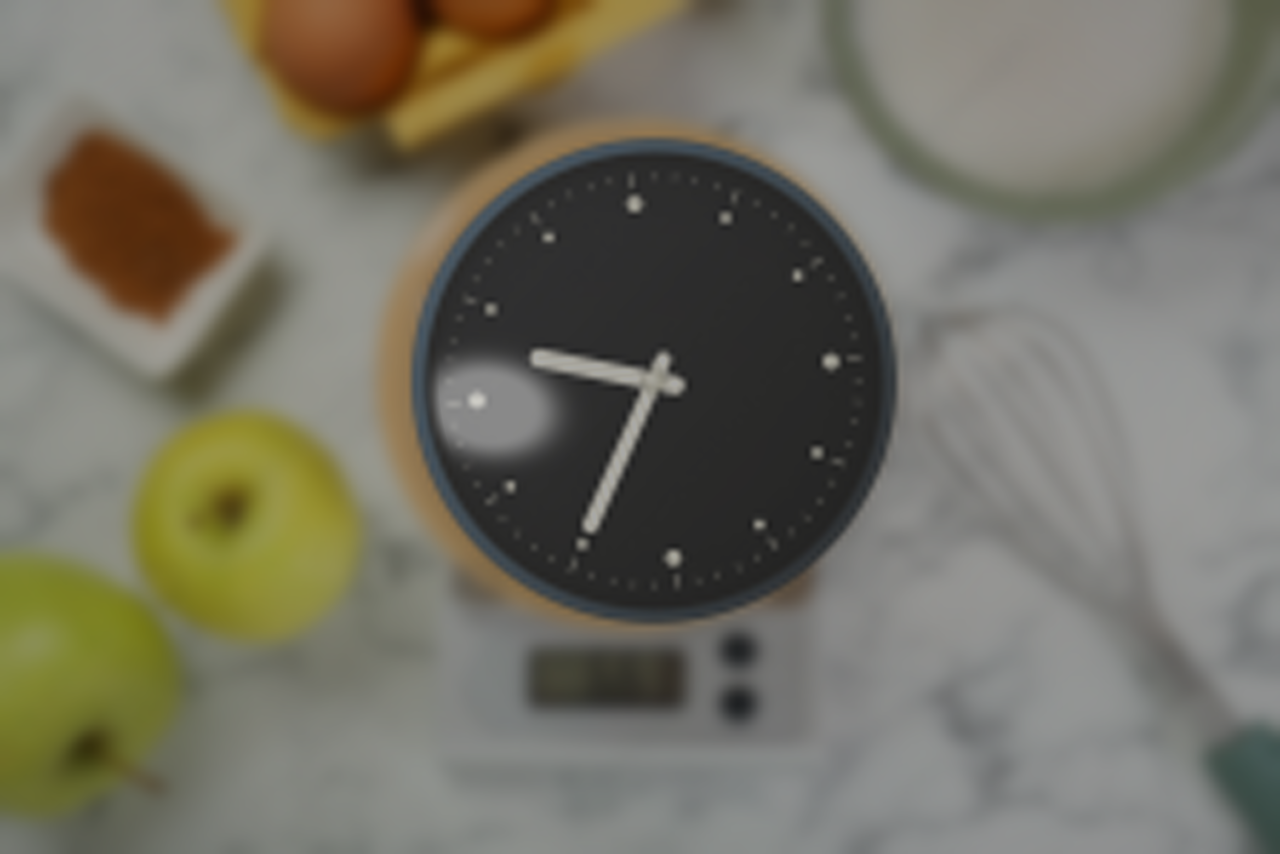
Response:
9.35
